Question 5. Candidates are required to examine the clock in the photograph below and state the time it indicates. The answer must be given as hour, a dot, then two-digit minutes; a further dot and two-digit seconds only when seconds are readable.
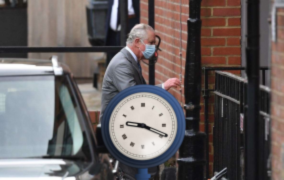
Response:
9.19
